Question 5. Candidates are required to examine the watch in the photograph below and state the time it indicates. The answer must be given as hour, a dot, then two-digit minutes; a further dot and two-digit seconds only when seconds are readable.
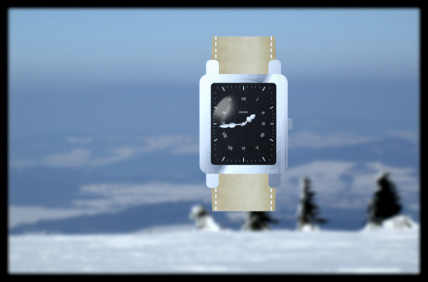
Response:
1.44
